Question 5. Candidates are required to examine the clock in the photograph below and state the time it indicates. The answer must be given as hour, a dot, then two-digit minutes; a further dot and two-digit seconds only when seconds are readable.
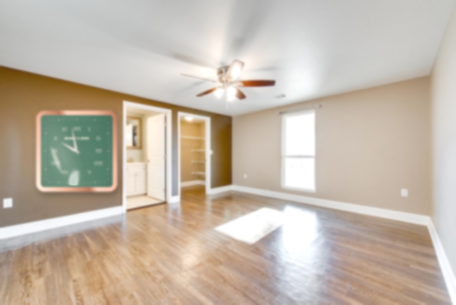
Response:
9.58
